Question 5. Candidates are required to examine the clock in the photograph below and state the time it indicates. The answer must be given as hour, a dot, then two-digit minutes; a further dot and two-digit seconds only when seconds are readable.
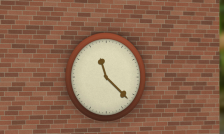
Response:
11.22
